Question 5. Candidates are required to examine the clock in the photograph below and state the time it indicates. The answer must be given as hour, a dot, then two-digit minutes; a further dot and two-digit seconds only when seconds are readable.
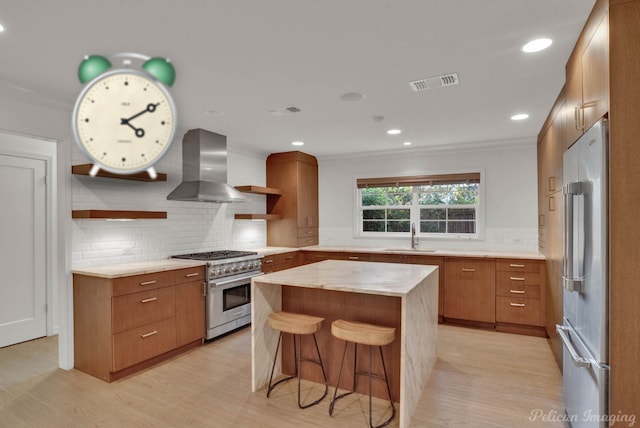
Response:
4.10
